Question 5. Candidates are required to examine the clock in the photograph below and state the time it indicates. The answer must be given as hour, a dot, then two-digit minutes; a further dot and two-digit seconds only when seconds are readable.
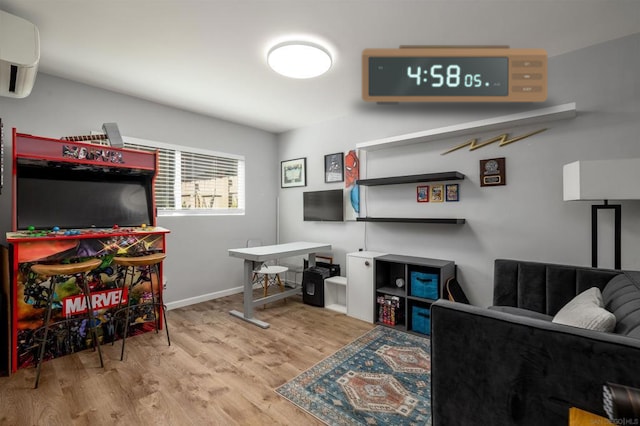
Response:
4.58.05
